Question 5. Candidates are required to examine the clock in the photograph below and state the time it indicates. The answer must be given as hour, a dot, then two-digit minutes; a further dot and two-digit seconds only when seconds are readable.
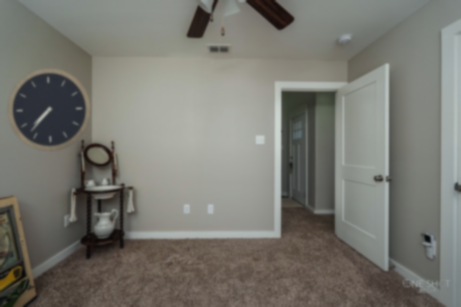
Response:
7.37
